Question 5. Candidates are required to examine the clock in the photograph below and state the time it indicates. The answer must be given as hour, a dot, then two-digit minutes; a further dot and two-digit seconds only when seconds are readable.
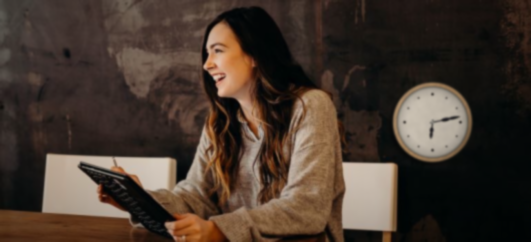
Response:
6.13
